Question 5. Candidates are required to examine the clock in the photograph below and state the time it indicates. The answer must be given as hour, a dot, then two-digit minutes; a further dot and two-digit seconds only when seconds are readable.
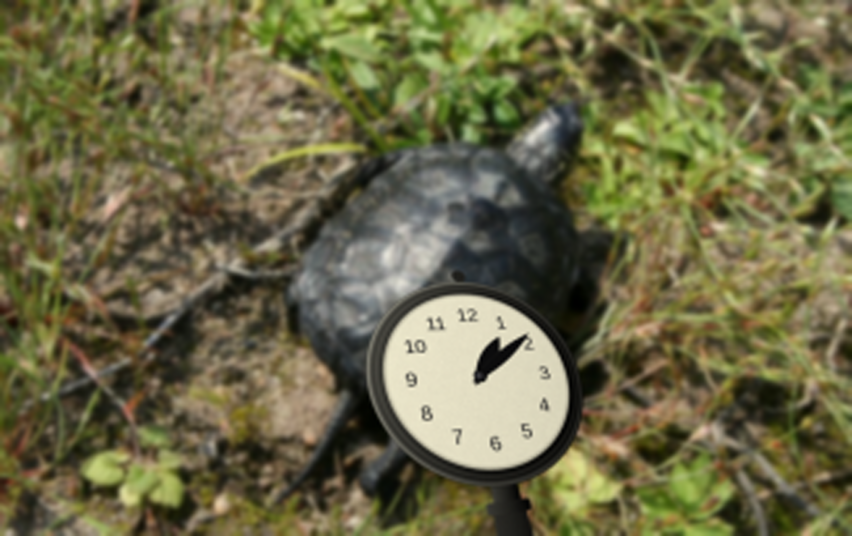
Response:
1.09
